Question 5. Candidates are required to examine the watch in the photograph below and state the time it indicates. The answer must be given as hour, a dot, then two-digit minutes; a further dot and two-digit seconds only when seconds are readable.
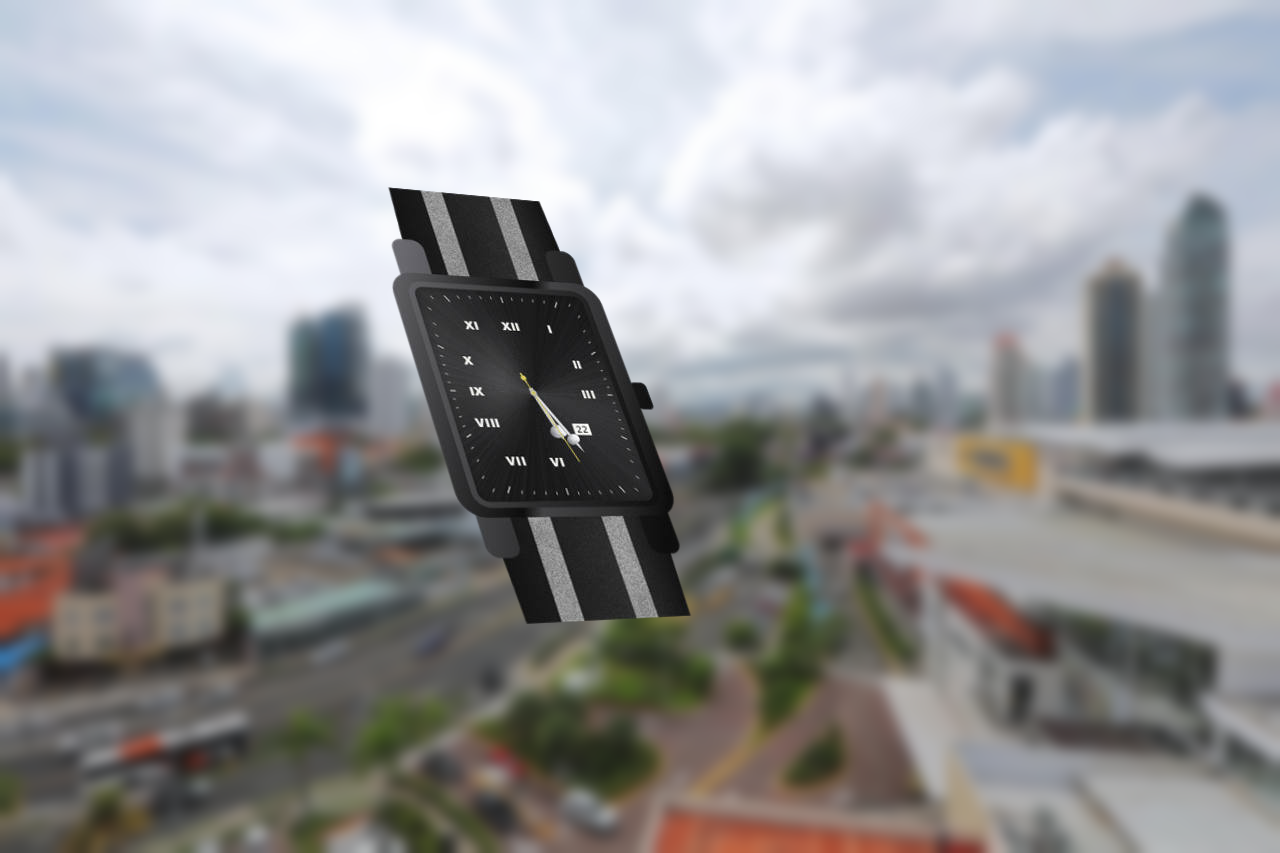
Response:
5.25.27
